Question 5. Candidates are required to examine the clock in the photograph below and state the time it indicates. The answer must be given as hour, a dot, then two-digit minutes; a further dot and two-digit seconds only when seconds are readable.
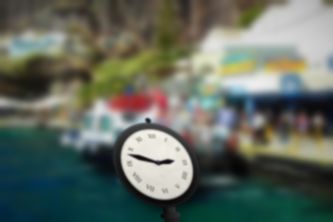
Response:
2.48
